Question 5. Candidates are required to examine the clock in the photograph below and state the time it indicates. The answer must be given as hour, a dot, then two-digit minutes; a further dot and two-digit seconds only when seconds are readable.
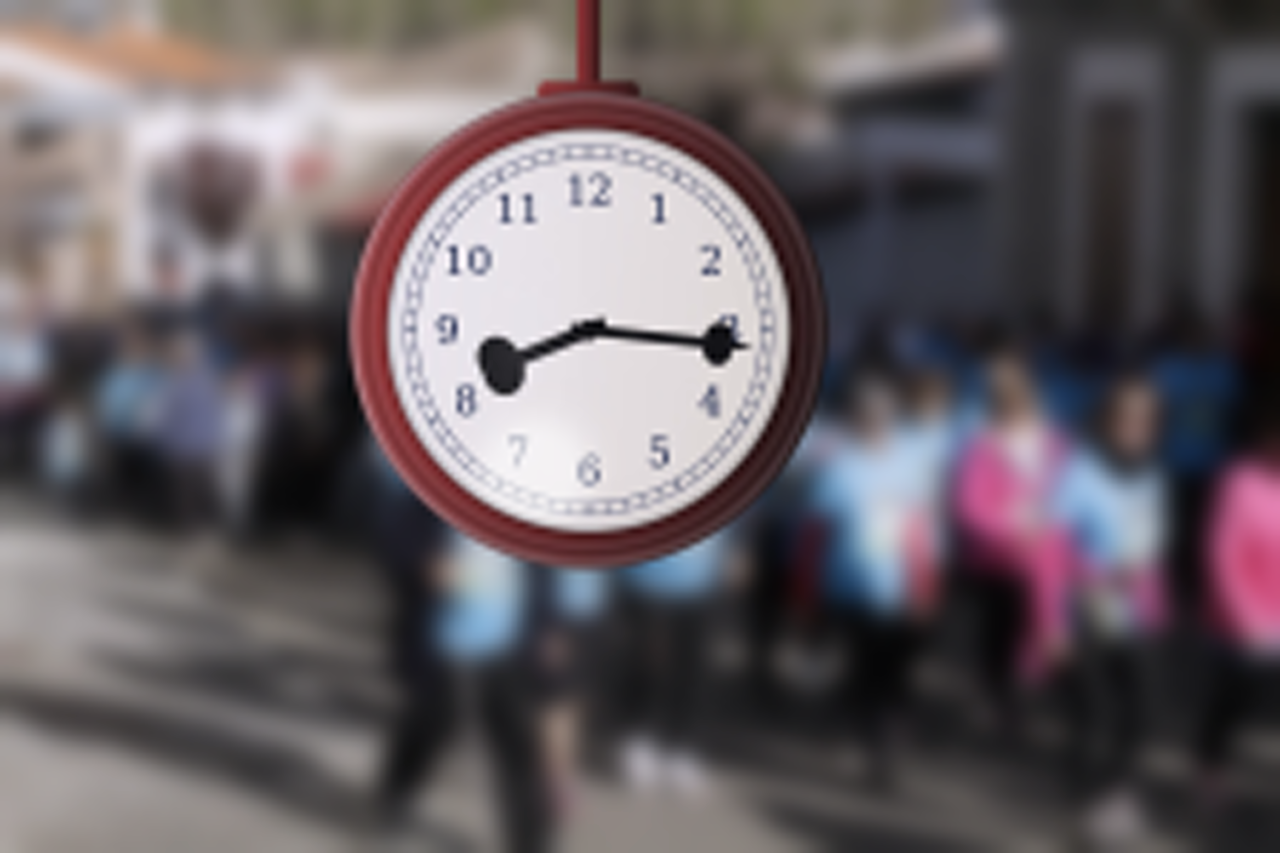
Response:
8.16
